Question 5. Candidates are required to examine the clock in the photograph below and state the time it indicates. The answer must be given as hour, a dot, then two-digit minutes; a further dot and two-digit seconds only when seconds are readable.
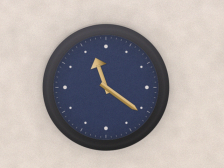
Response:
11.21
